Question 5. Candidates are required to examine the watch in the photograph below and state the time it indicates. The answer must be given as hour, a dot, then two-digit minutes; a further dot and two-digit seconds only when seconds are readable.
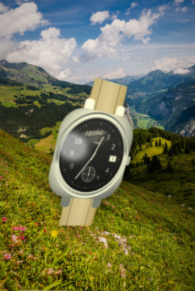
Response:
12.35
